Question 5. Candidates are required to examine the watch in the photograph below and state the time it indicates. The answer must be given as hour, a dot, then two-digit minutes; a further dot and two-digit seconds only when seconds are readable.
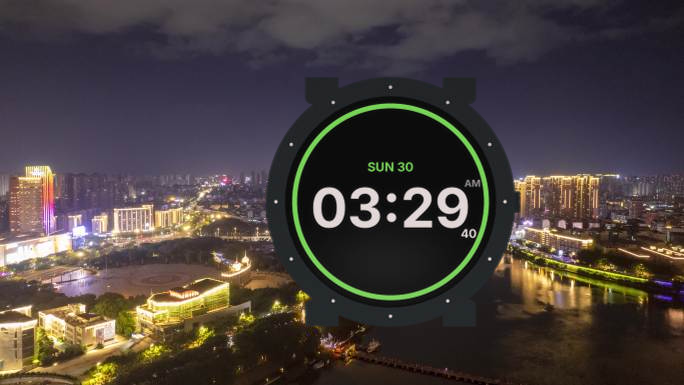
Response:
3.29.40
